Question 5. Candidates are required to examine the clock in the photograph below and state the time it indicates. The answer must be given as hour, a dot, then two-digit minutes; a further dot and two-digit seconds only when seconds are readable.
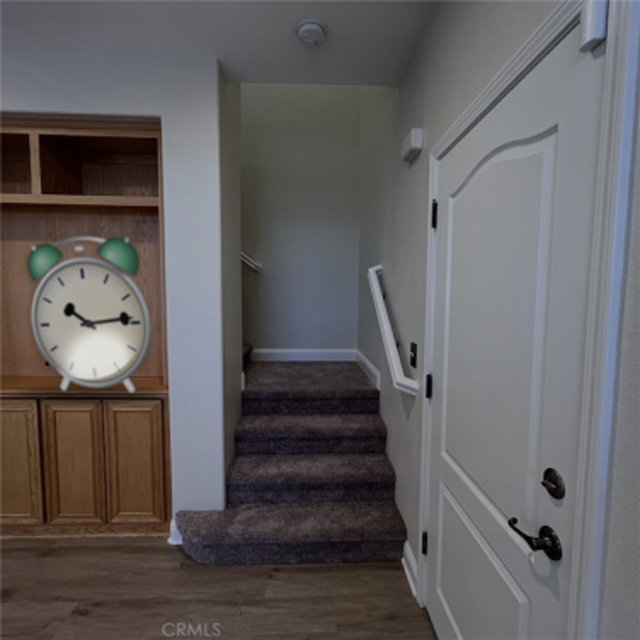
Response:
10.14
